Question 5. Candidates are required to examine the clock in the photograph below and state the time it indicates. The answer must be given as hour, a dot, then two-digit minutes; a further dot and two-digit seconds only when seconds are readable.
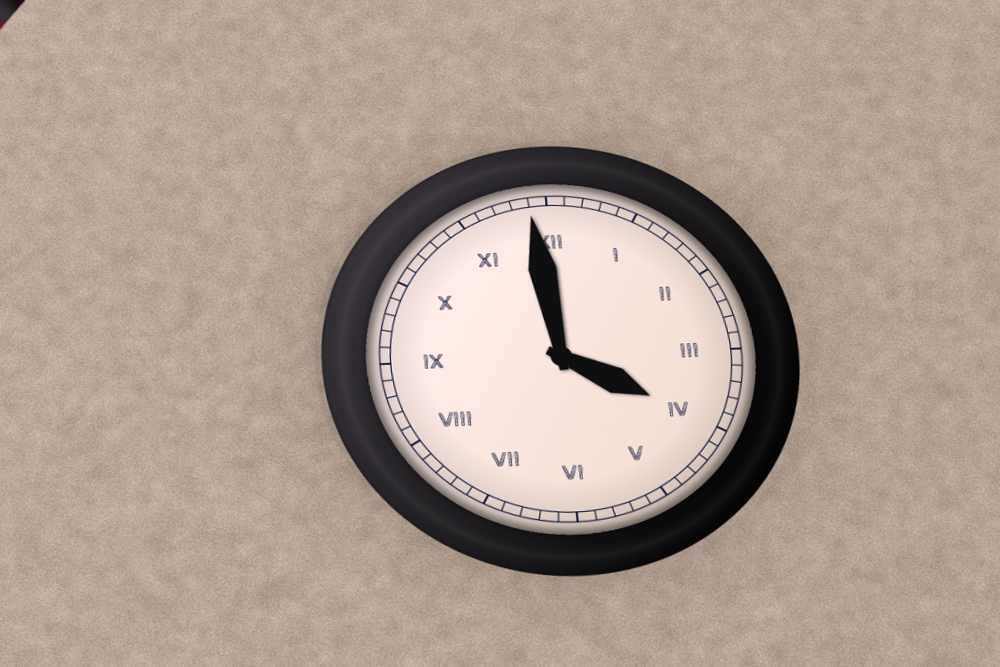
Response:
3.59
